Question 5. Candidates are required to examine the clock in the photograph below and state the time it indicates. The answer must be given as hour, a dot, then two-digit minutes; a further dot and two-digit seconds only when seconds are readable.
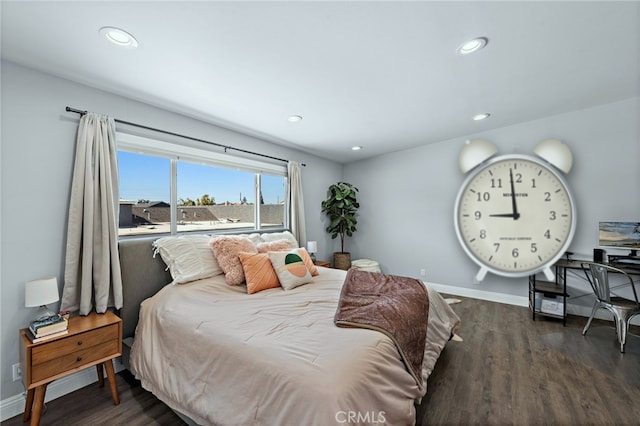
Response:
8.59
